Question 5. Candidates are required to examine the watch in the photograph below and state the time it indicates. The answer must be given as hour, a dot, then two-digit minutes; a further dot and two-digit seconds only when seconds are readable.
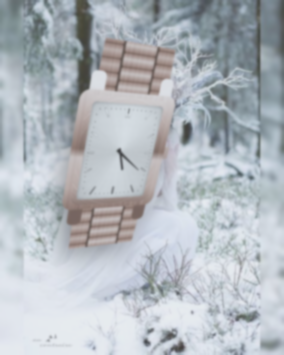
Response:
5.21
